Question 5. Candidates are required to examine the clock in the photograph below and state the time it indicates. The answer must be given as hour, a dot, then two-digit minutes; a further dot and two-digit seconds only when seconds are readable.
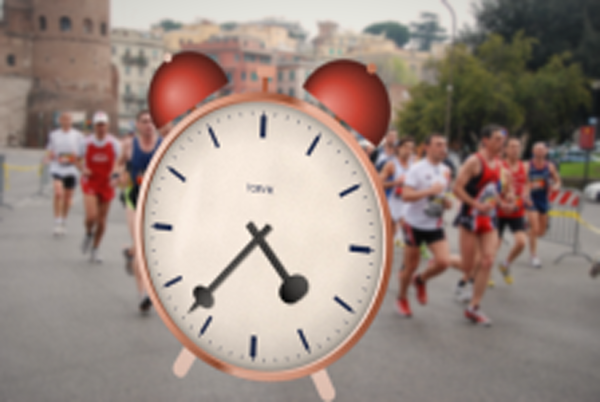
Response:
4.37
